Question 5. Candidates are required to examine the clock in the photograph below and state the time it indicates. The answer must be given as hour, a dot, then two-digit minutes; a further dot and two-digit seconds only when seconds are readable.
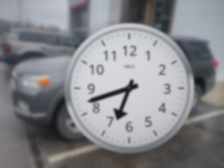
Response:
6.42
